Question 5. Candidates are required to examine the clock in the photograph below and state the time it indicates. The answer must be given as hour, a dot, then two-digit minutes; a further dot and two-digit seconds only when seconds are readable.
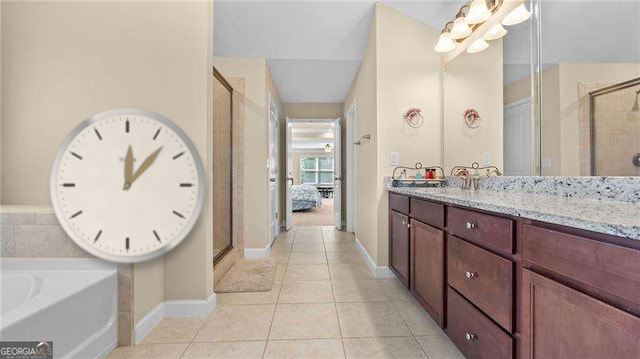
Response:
12.07
